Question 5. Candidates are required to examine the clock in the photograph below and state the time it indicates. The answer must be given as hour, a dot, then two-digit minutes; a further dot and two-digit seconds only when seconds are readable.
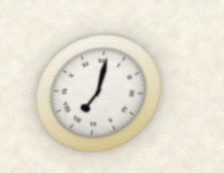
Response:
7.01
